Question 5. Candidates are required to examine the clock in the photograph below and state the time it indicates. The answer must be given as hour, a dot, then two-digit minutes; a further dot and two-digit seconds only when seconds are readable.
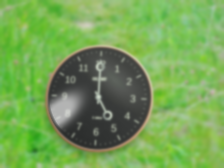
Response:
5.00
